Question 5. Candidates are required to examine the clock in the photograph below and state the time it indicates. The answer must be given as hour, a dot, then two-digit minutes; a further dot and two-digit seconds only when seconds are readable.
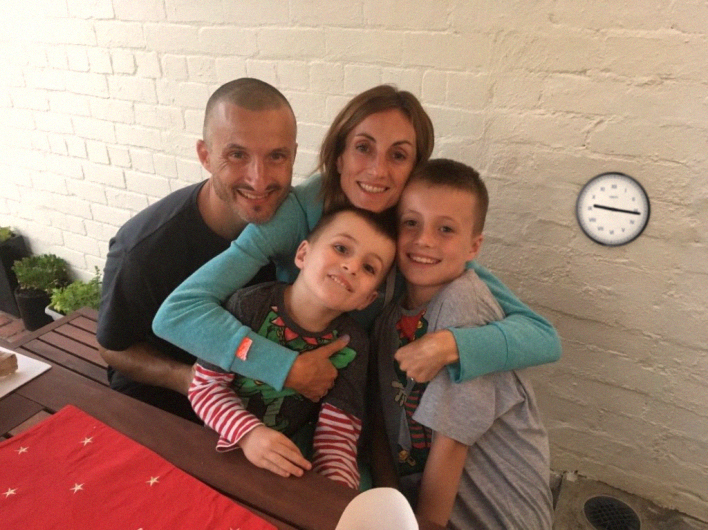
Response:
9.16
